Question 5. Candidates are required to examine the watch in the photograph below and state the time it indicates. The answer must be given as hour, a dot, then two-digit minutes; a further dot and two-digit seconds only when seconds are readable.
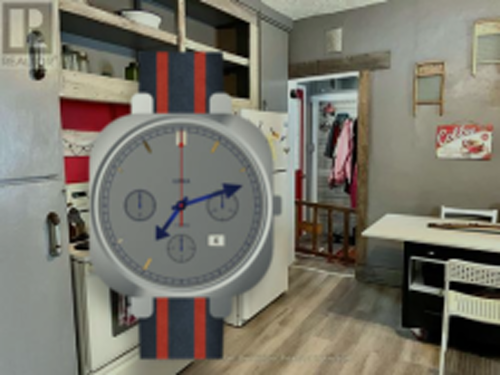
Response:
7.12
